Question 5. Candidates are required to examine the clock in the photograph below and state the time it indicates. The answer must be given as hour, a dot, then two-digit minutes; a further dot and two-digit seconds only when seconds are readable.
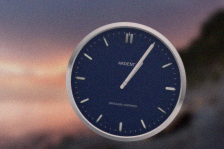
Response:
1.05
